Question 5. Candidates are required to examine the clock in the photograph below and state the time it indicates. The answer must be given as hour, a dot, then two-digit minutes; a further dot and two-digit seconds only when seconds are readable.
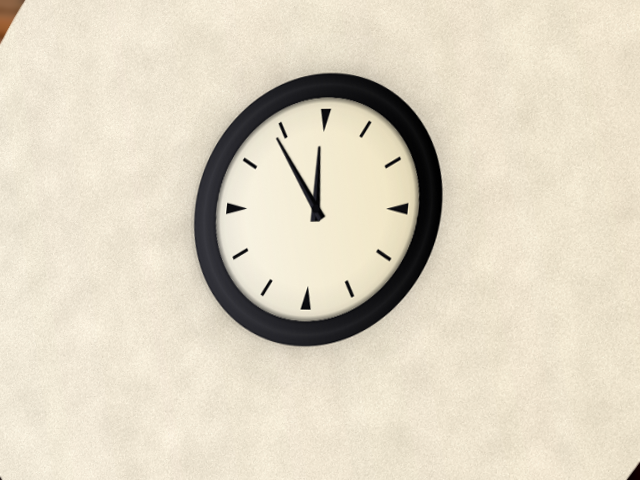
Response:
11.54
